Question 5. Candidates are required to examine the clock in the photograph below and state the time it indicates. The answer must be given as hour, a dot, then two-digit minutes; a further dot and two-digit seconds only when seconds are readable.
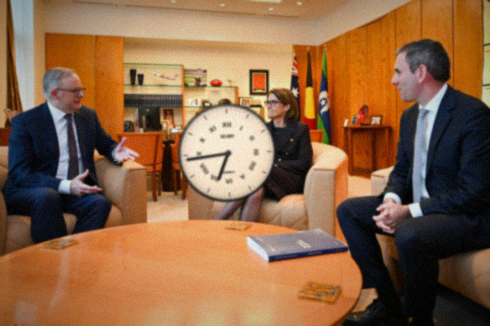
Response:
6.44
